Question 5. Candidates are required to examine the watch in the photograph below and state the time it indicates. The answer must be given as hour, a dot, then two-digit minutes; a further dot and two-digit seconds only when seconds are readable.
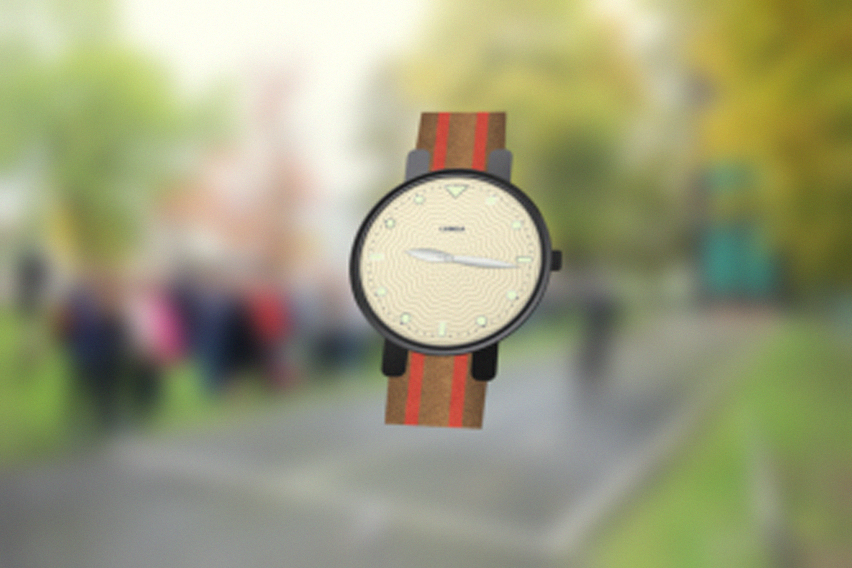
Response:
9.16
